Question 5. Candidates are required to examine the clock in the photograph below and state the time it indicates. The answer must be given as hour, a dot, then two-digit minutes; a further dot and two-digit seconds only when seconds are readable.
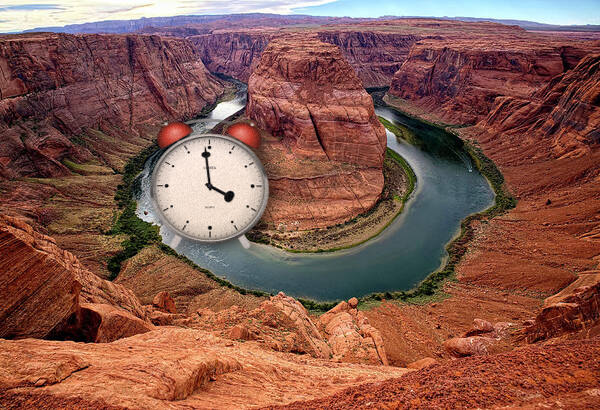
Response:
3.59
